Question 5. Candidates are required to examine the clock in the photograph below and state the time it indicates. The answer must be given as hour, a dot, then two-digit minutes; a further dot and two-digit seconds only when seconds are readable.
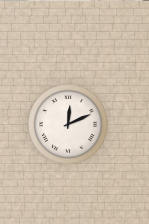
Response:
12.11
